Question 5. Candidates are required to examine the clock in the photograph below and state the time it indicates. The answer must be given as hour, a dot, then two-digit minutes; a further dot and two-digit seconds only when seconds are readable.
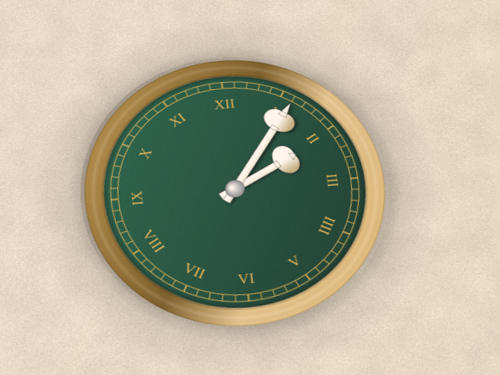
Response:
2.06
